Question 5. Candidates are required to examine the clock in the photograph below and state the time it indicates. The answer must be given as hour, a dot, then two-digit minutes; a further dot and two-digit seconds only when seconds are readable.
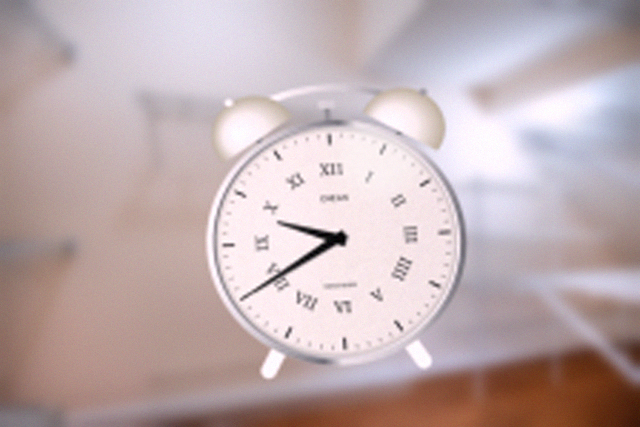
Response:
9.40
